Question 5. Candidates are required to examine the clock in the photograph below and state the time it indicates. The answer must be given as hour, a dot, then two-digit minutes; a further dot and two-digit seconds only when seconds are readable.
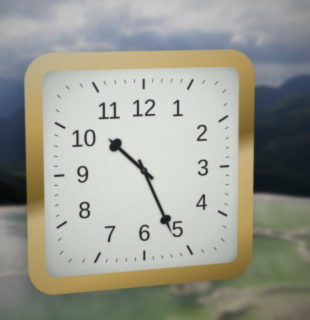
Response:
10.26
